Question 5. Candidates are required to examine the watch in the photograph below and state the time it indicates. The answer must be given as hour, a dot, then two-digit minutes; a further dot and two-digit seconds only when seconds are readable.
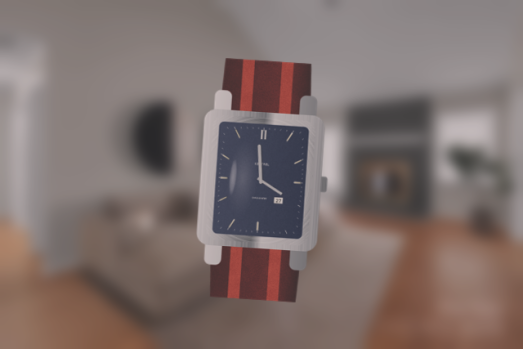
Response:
3.59
